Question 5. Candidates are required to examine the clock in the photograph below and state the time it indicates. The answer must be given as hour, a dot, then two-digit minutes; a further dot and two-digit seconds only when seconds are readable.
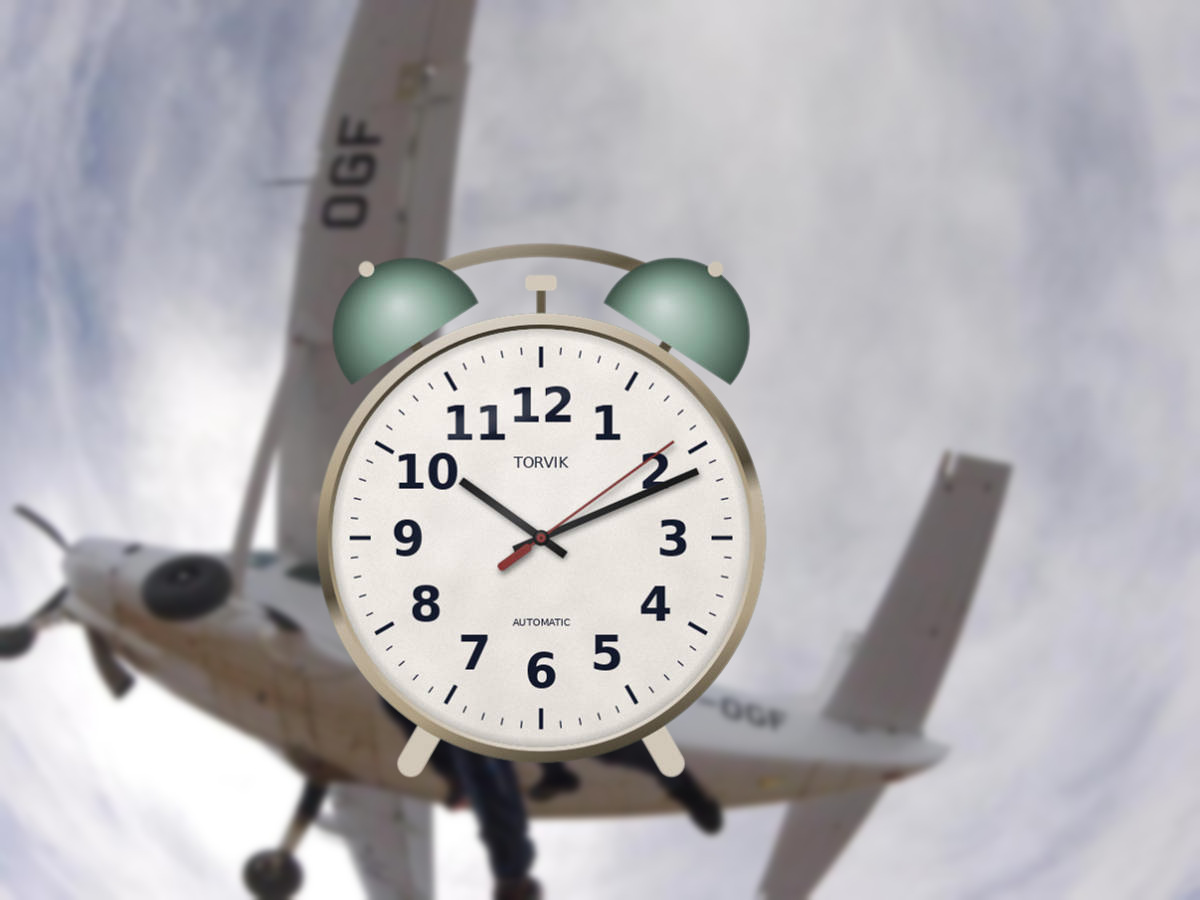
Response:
10.11.09
